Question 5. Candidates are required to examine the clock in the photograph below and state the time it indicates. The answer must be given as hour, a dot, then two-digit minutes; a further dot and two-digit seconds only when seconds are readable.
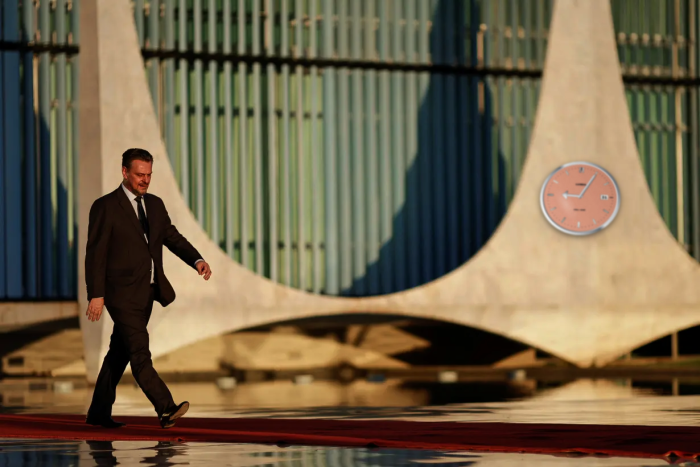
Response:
9.05
